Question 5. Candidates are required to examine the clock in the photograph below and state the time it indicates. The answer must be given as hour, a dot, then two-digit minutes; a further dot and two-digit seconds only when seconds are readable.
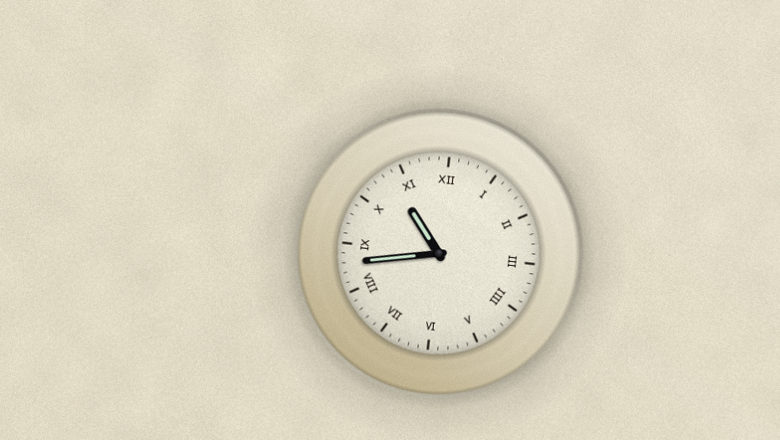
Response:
10.43
